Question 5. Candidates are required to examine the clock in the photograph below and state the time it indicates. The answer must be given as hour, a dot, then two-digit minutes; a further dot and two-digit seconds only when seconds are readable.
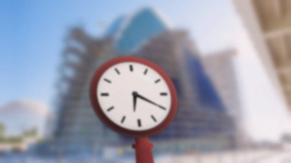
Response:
6.20
